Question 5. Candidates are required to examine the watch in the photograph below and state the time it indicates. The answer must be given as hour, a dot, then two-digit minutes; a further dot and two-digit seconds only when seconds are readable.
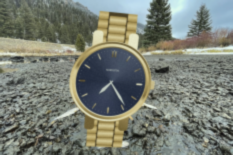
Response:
7.24
